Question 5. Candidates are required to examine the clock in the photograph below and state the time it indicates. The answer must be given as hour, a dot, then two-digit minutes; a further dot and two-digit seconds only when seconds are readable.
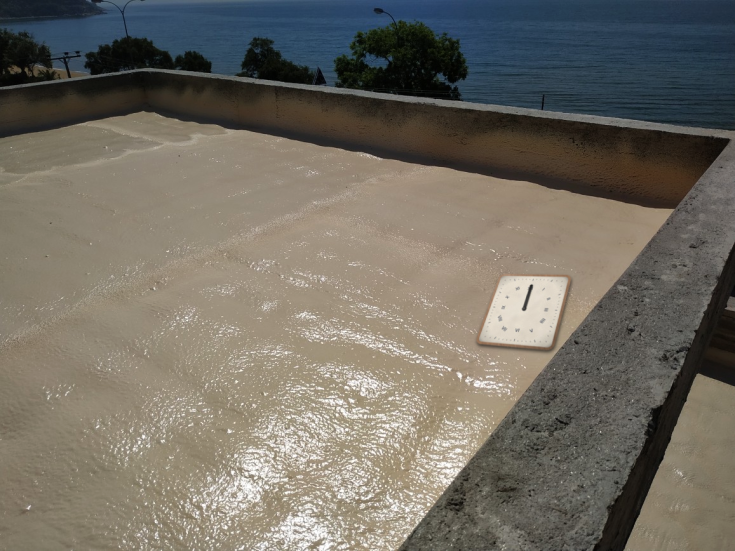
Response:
12.00
